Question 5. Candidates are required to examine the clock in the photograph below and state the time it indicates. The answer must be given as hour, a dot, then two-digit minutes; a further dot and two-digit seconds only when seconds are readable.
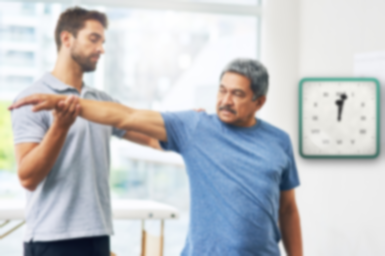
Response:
12.02
